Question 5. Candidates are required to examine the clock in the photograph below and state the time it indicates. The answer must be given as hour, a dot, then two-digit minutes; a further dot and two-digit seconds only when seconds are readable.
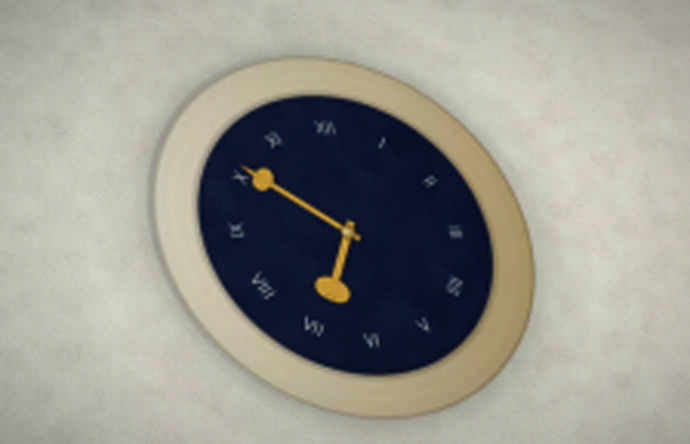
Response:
6.51
